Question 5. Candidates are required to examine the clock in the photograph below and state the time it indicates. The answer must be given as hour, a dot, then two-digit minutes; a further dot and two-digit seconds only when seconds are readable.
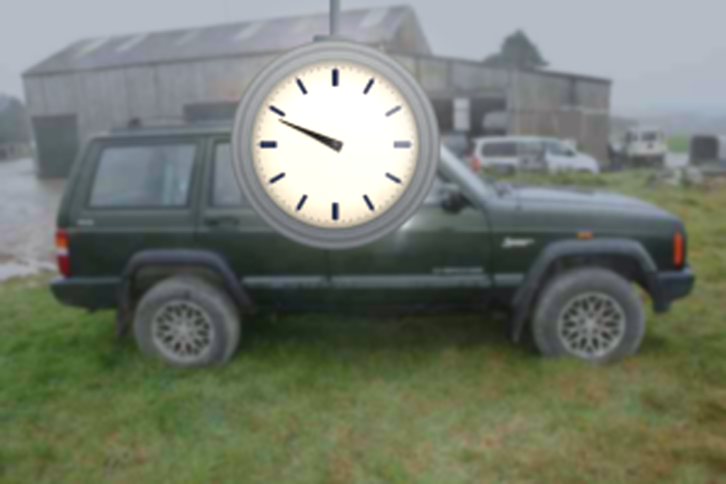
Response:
9.49
